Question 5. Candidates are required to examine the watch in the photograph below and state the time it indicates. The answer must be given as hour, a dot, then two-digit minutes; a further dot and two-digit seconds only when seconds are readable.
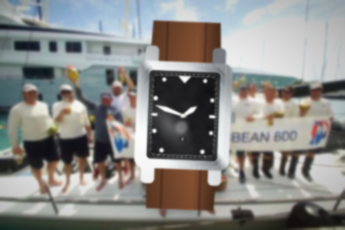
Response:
1.48
